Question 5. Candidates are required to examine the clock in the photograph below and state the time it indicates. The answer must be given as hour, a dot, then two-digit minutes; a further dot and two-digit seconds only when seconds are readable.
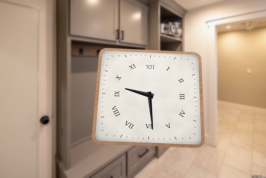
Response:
9.29
